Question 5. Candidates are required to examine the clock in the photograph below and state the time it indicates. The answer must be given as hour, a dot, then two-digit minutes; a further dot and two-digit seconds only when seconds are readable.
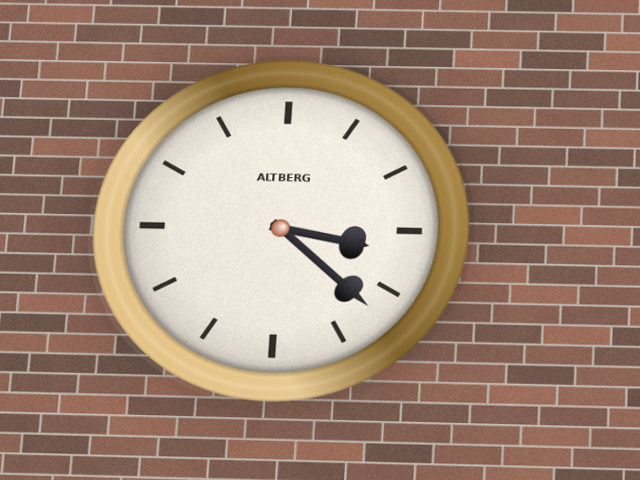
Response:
3.22
